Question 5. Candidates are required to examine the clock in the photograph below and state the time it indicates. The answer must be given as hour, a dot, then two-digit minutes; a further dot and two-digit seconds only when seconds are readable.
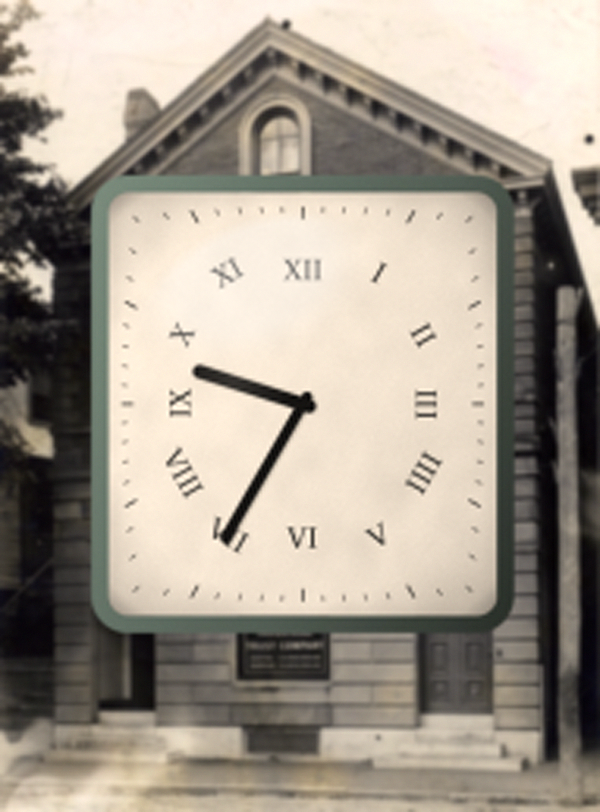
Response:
9.35
